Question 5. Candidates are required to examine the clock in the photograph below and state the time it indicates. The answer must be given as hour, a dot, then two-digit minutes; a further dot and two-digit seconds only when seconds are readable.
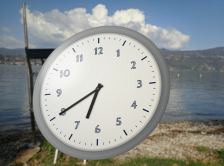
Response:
6.40
